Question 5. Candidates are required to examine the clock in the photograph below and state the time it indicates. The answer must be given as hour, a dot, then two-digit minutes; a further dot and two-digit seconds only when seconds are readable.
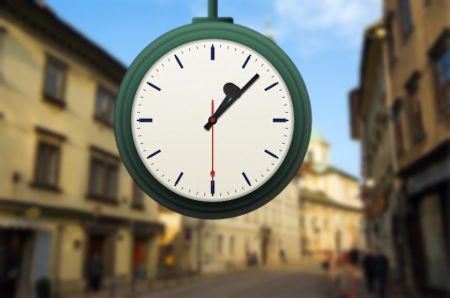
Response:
1.07.30
